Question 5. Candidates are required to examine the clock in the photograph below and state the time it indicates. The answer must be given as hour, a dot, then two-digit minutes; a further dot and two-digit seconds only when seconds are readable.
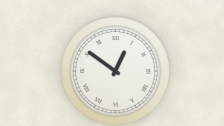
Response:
12.51
